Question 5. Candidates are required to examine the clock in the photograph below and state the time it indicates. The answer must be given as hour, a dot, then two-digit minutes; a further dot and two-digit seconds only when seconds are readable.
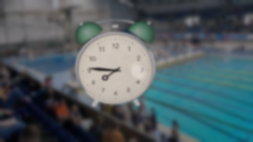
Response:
7.46
